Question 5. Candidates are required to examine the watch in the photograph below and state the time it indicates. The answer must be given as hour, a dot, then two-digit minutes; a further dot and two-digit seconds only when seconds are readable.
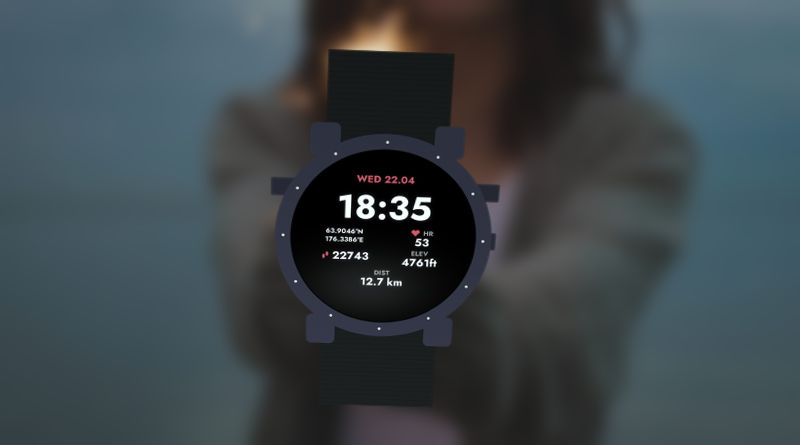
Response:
18.35
